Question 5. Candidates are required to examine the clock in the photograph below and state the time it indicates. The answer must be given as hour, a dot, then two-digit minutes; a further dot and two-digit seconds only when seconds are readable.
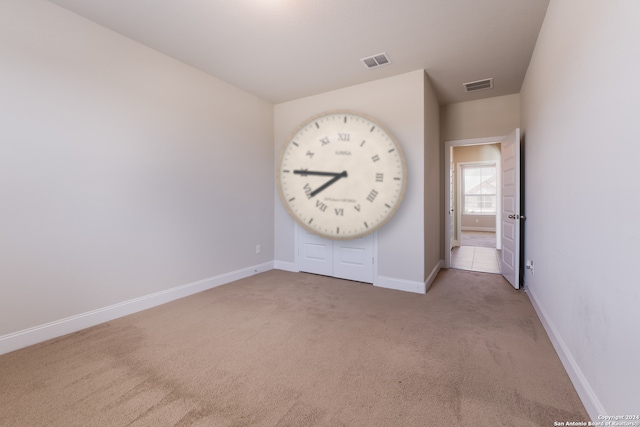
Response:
7.45
